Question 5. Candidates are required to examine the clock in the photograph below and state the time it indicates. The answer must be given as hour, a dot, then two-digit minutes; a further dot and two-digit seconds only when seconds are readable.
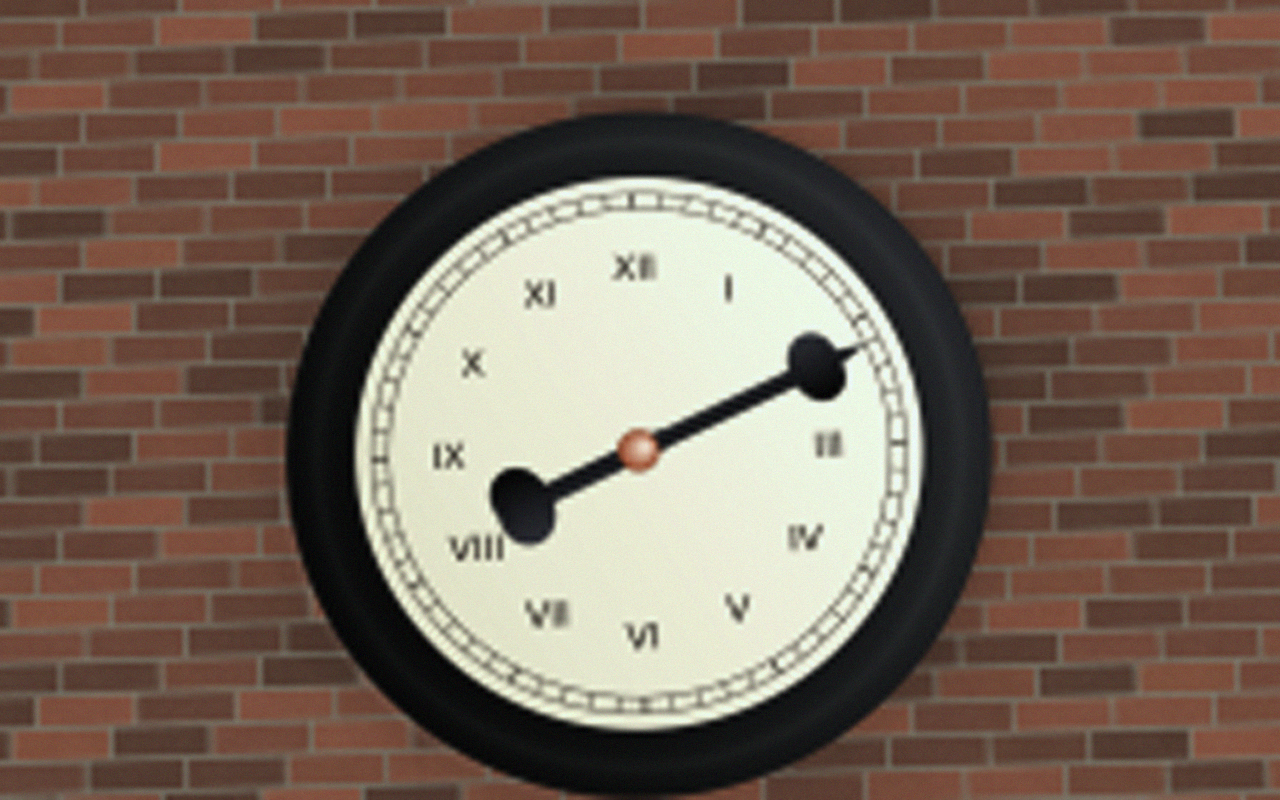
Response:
8.11
